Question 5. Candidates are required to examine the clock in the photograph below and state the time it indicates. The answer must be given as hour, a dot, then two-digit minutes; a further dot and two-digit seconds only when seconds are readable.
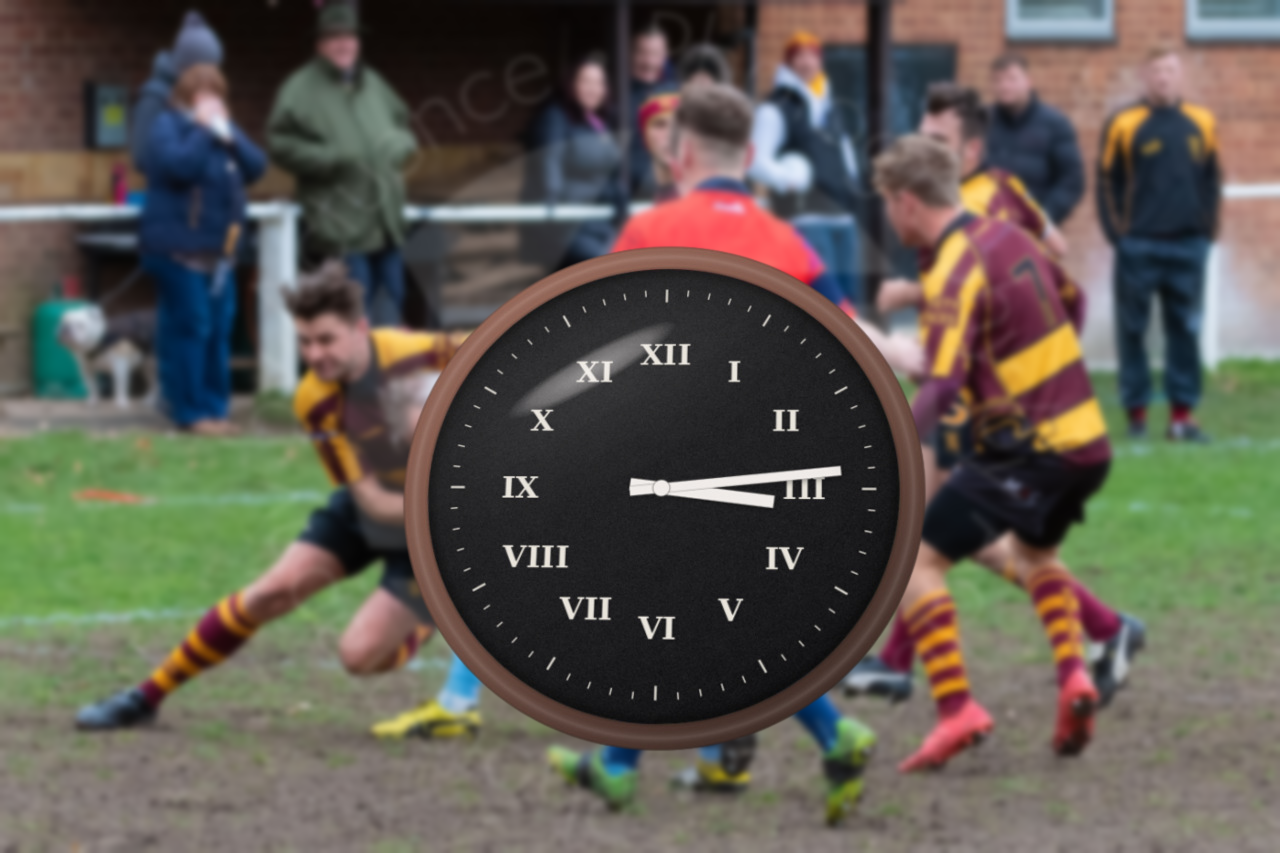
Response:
3.14
